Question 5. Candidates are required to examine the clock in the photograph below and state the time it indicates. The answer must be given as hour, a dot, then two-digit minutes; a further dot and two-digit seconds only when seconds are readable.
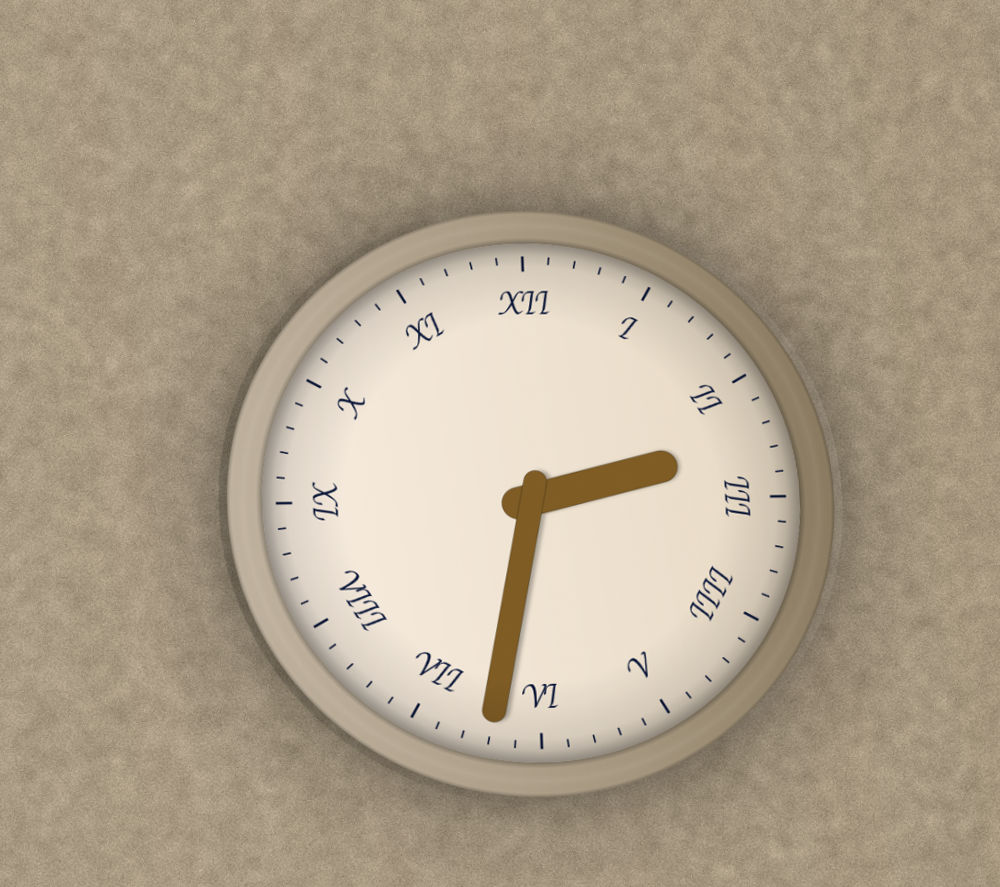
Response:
2.32
